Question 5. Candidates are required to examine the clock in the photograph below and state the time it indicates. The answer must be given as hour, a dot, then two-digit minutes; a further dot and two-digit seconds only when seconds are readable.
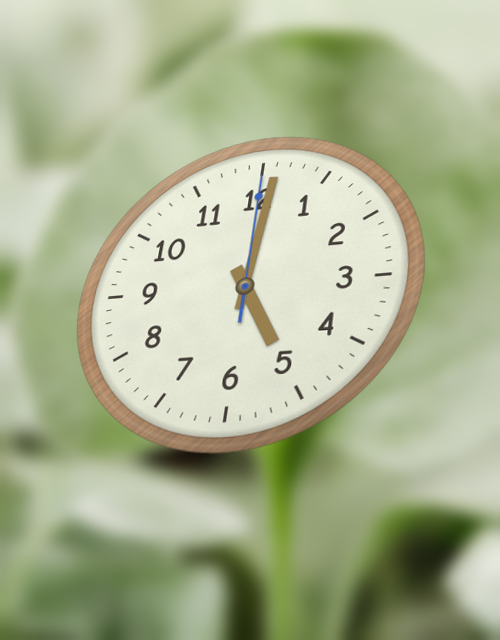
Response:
5.01.00
